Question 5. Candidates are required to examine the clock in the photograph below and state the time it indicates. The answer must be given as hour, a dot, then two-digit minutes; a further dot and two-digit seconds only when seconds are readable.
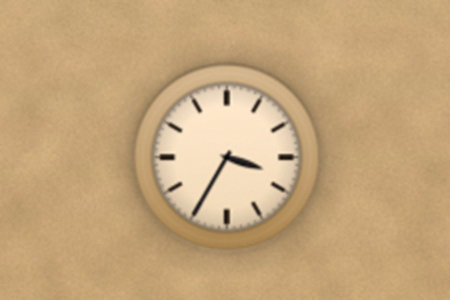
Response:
3.35
